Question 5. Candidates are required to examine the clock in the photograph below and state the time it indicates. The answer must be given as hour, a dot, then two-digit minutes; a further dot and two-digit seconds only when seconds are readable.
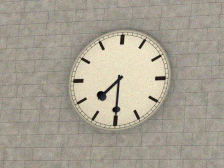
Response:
7.30
